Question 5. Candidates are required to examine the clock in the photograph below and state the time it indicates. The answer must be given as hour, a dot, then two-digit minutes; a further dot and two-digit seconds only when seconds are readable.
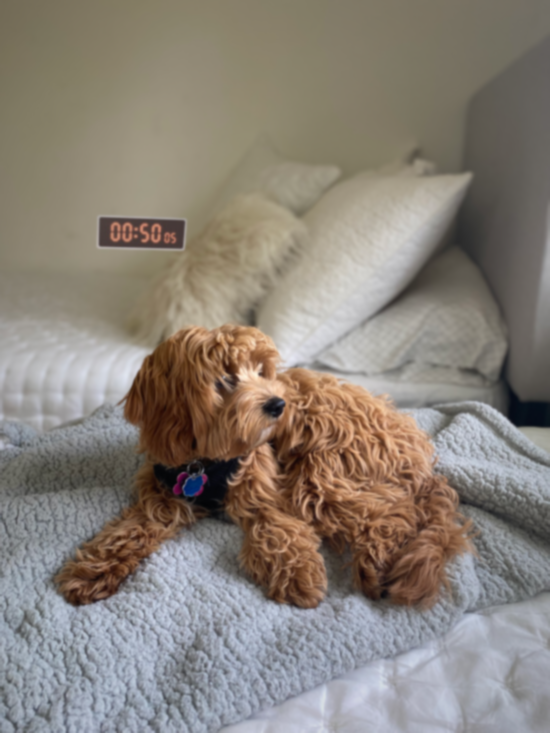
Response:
0.50
